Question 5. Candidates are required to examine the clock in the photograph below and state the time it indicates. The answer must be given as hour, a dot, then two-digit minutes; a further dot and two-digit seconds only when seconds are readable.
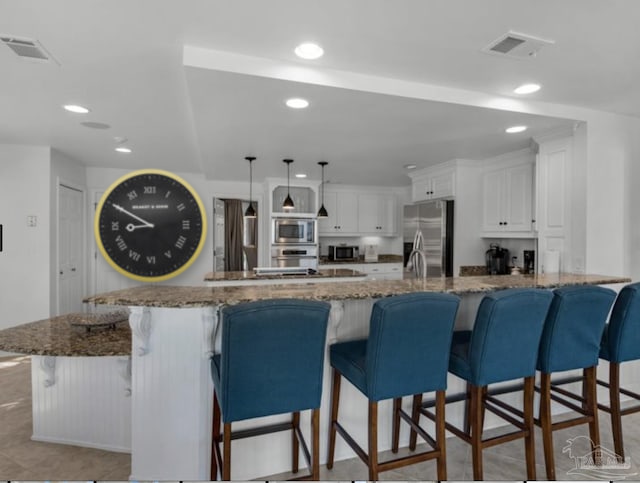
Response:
8.50
